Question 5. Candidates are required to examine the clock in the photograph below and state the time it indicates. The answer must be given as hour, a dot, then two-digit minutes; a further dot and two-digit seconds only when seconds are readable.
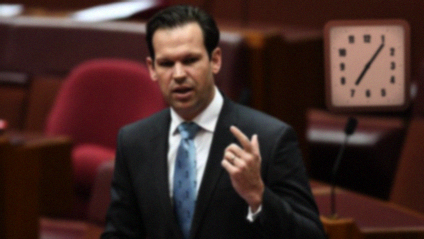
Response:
7.06
